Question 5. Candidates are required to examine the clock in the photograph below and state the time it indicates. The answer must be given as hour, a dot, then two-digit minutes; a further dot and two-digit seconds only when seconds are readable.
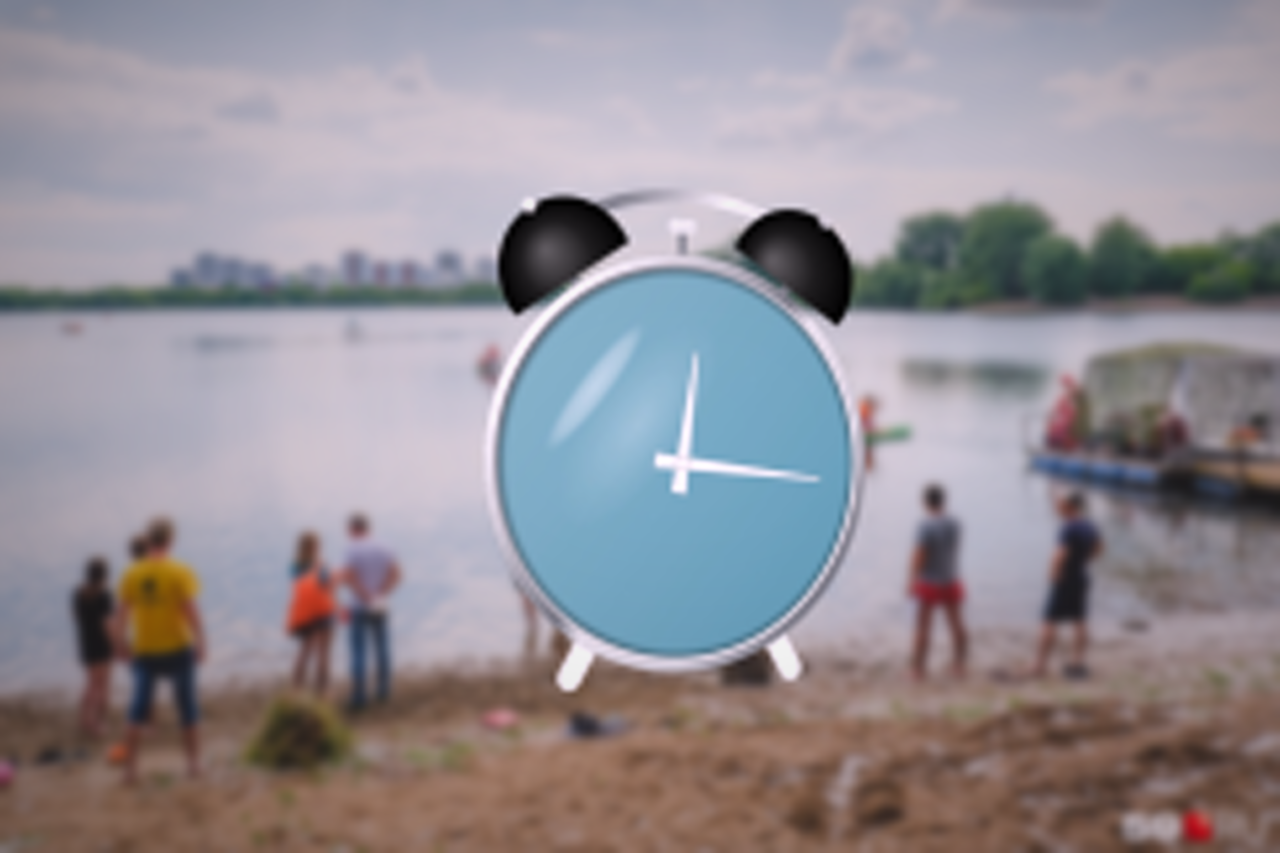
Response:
12.16
